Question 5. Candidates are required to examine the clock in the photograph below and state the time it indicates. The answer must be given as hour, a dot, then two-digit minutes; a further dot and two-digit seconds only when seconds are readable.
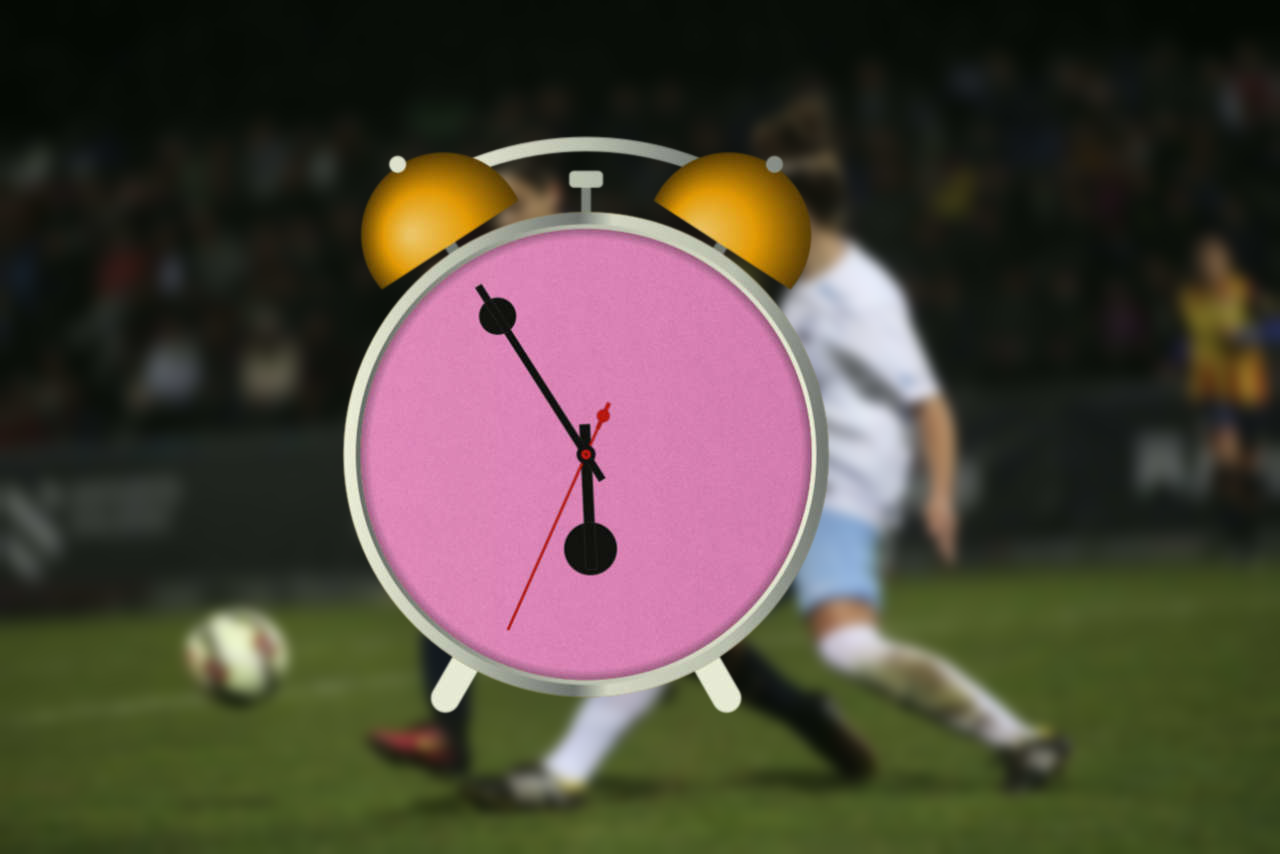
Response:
5.54.34
